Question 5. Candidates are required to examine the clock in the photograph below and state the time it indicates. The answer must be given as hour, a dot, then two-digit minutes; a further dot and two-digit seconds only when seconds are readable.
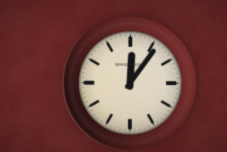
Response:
12.06
